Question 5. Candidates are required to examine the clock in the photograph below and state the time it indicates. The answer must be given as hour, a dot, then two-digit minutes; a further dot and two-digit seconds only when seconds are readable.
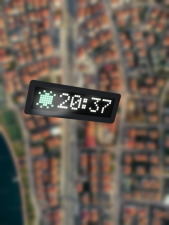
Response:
20.37
